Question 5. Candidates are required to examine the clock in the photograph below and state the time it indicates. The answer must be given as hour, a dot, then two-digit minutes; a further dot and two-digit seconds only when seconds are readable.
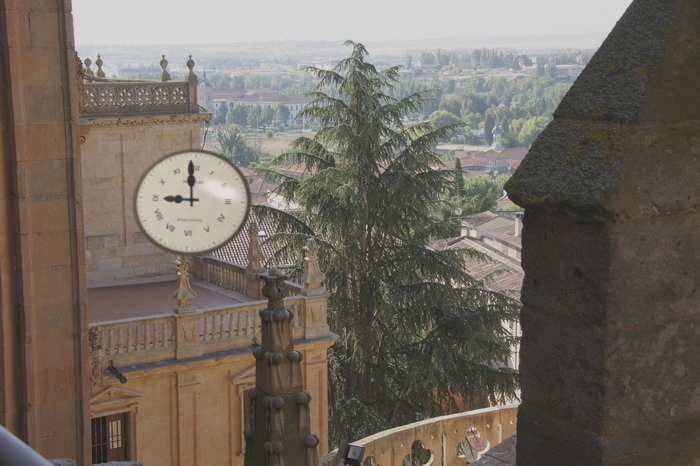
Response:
8.59
